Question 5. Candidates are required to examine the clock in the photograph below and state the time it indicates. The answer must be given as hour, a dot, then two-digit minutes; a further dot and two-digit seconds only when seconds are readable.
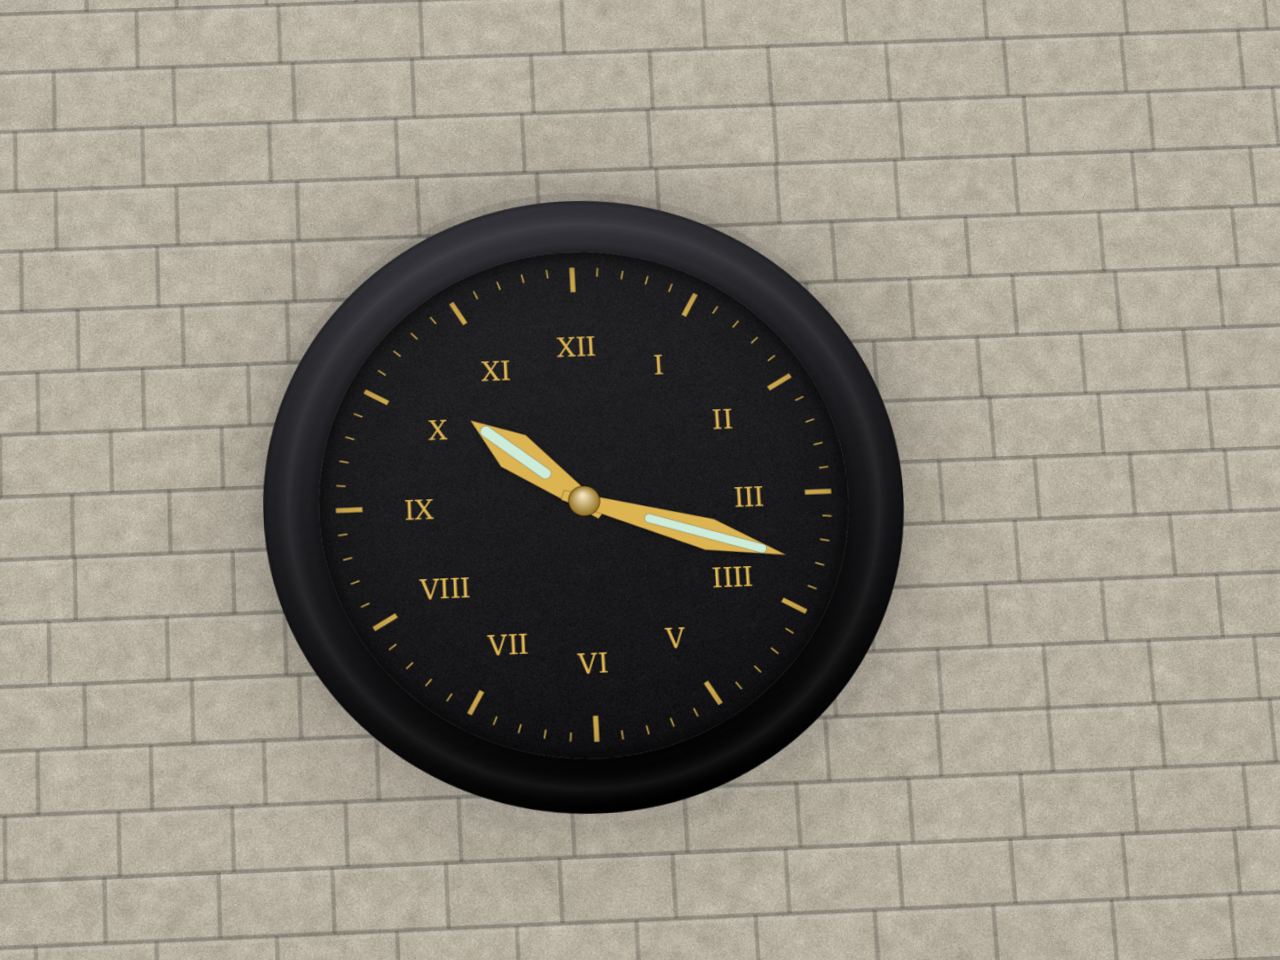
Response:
10.18
